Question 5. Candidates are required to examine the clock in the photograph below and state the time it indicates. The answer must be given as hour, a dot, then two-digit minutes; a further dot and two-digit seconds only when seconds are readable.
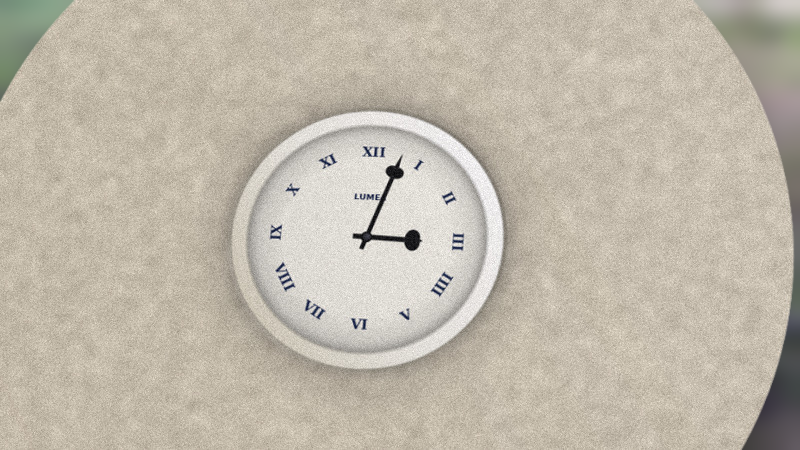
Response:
3.03
